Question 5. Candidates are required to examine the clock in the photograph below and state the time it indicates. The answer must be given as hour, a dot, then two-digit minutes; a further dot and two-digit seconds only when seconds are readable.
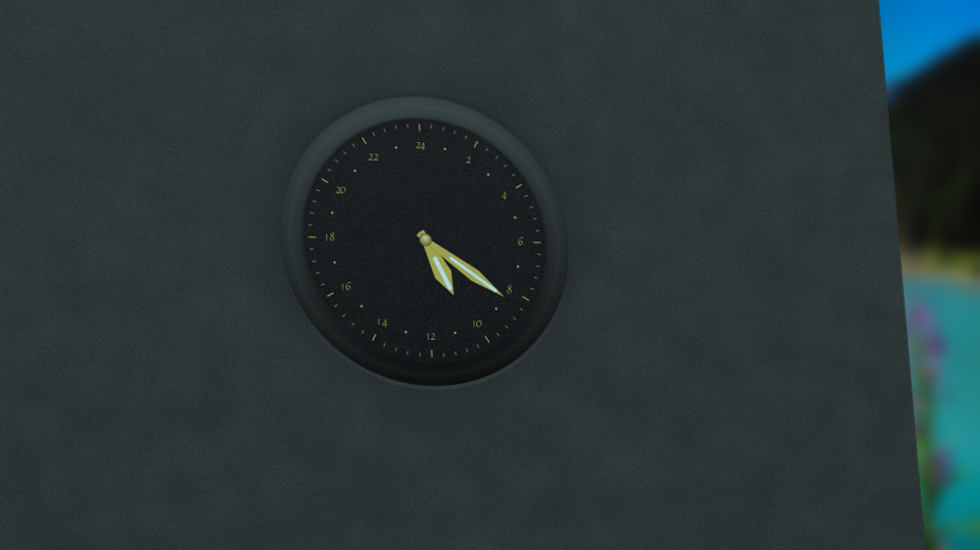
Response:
10.21
